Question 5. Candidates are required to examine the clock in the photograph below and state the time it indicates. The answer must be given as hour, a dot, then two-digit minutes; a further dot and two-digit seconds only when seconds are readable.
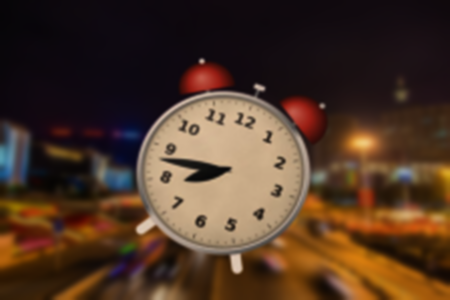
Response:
7.43
